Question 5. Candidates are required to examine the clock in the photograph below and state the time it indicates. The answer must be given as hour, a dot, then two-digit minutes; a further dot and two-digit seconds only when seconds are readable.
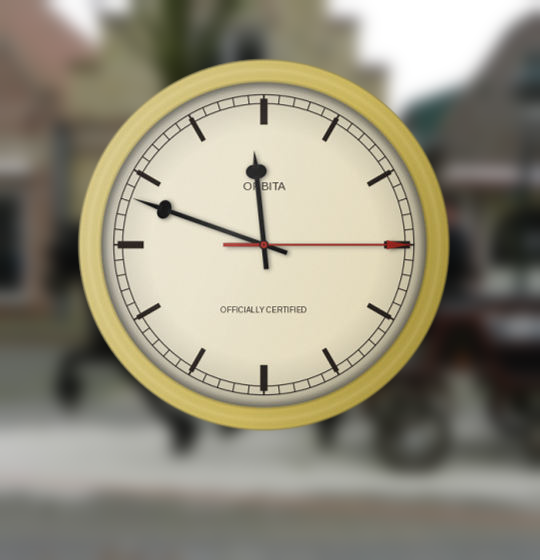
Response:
11.48.15
